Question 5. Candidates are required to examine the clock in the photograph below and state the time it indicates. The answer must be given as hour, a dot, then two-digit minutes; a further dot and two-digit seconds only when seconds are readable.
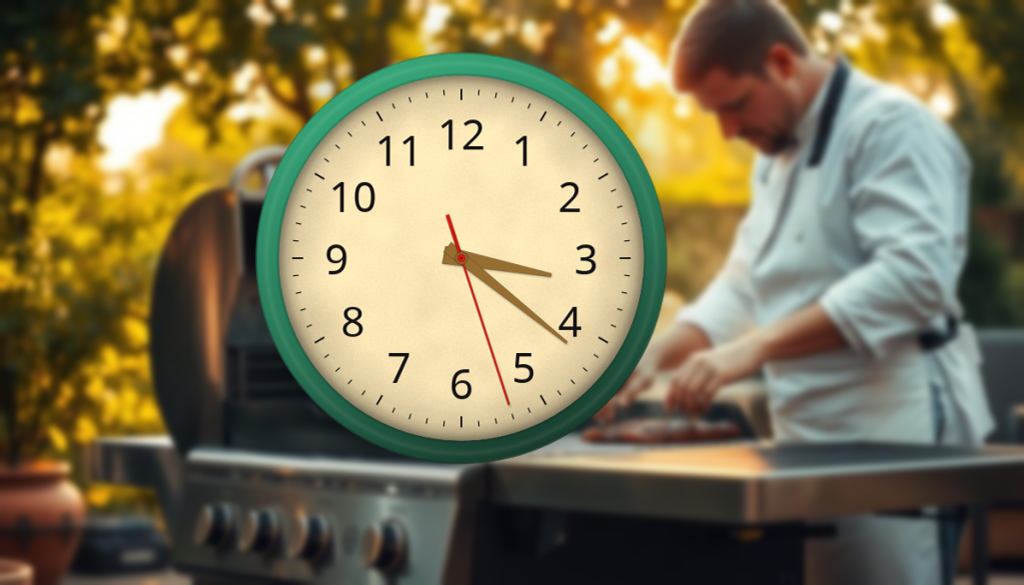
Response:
3.21.27
